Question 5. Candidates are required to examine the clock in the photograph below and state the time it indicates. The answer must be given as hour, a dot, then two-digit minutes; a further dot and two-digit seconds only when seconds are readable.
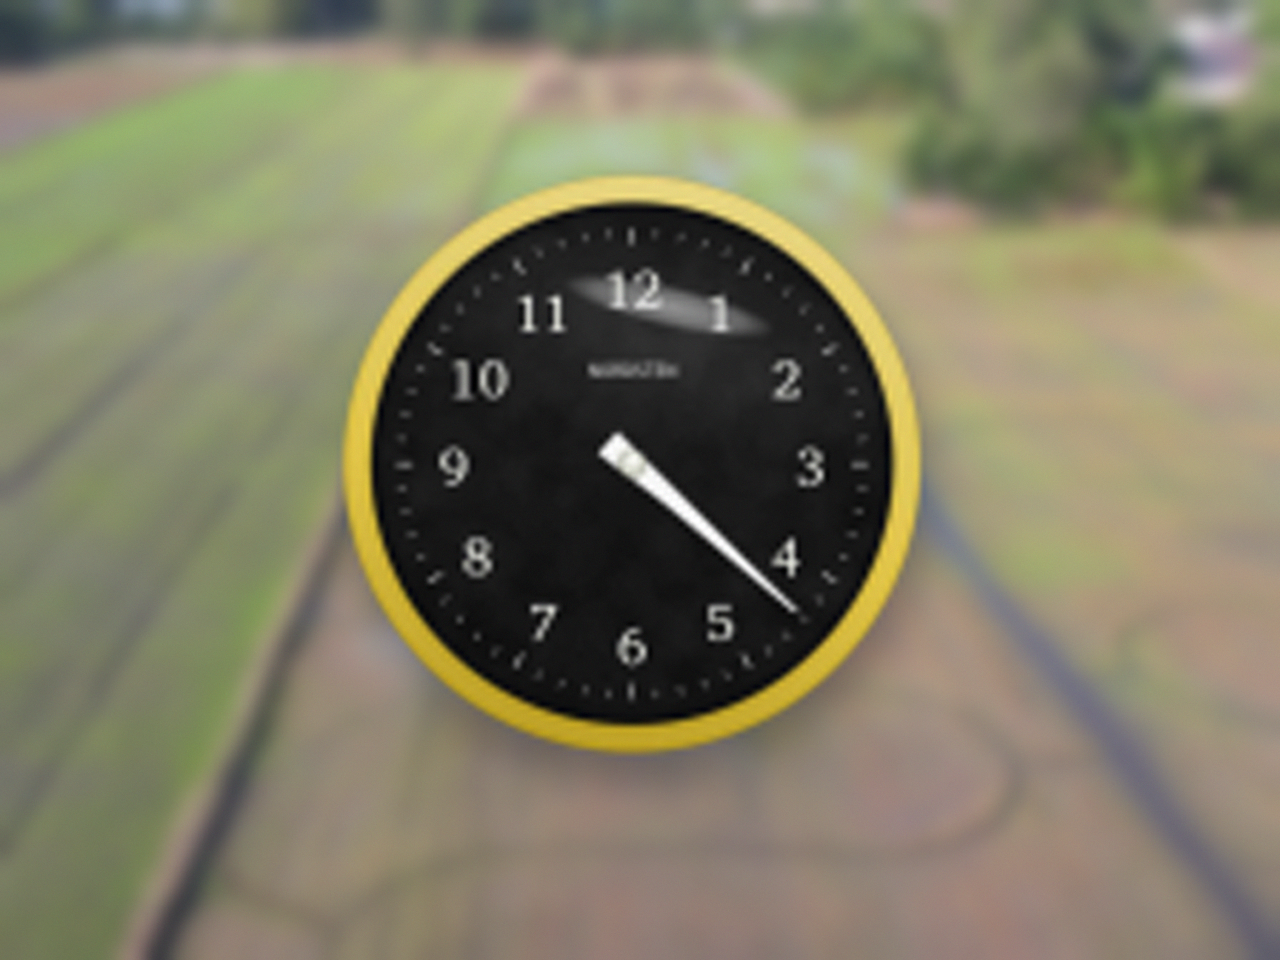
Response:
4.22
